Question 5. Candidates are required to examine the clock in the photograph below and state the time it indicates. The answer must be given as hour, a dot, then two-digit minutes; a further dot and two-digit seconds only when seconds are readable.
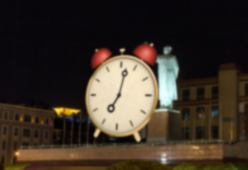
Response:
7.02
